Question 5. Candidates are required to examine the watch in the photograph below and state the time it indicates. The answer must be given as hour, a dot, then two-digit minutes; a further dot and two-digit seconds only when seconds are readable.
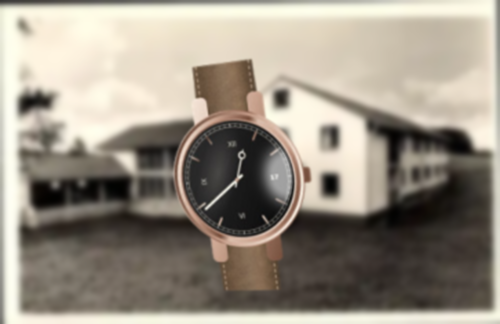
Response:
12.39
